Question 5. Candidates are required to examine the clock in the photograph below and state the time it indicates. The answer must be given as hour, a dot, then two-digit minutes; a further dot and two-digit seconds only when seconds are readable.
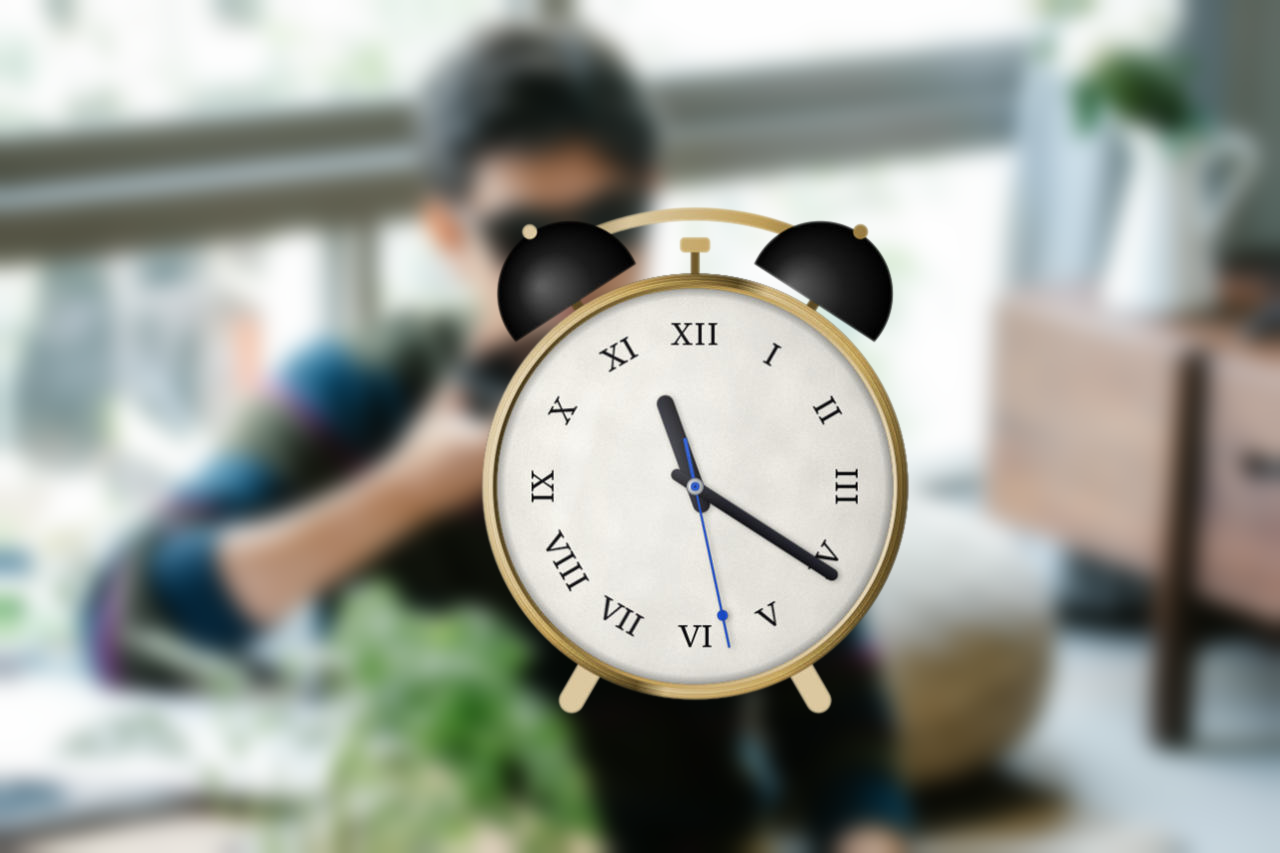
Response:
11.20.28
